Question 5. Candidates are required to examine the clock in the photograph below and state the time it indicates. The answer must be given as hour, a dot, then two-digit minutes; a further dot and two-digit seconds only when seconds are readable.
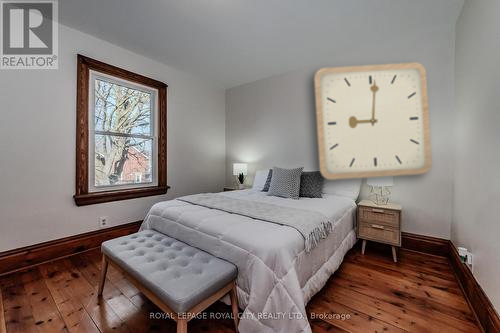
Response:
9.01
